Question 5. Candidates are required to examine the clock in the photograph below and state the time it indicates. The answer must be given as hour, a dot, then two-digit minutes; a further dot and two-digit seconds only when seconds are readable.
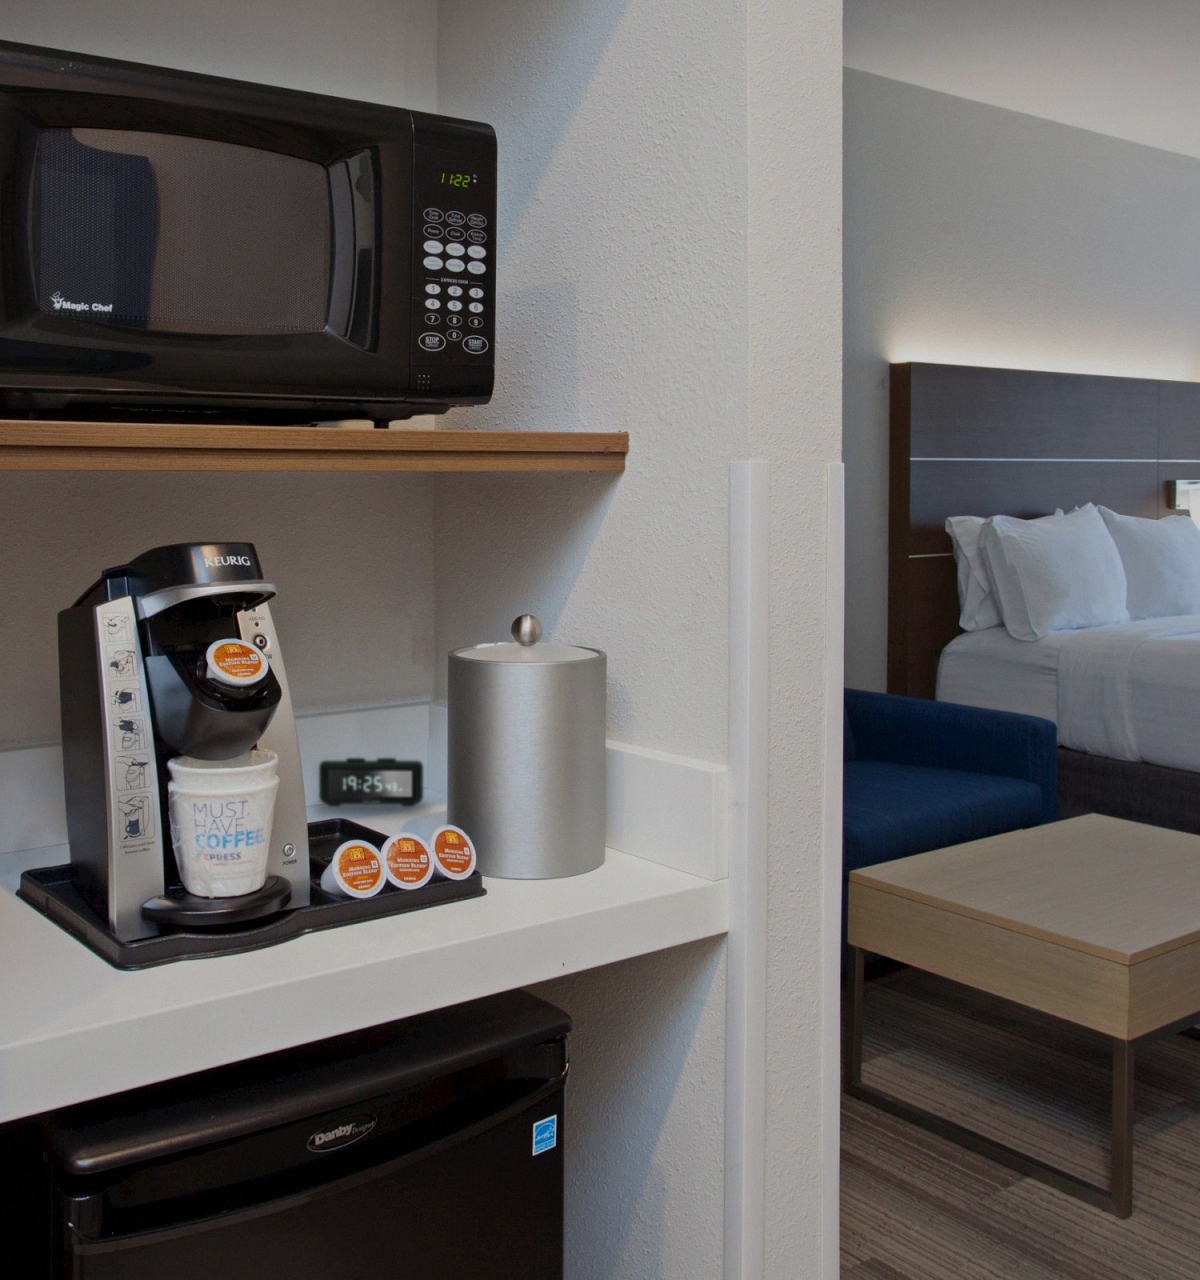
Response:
19.25
